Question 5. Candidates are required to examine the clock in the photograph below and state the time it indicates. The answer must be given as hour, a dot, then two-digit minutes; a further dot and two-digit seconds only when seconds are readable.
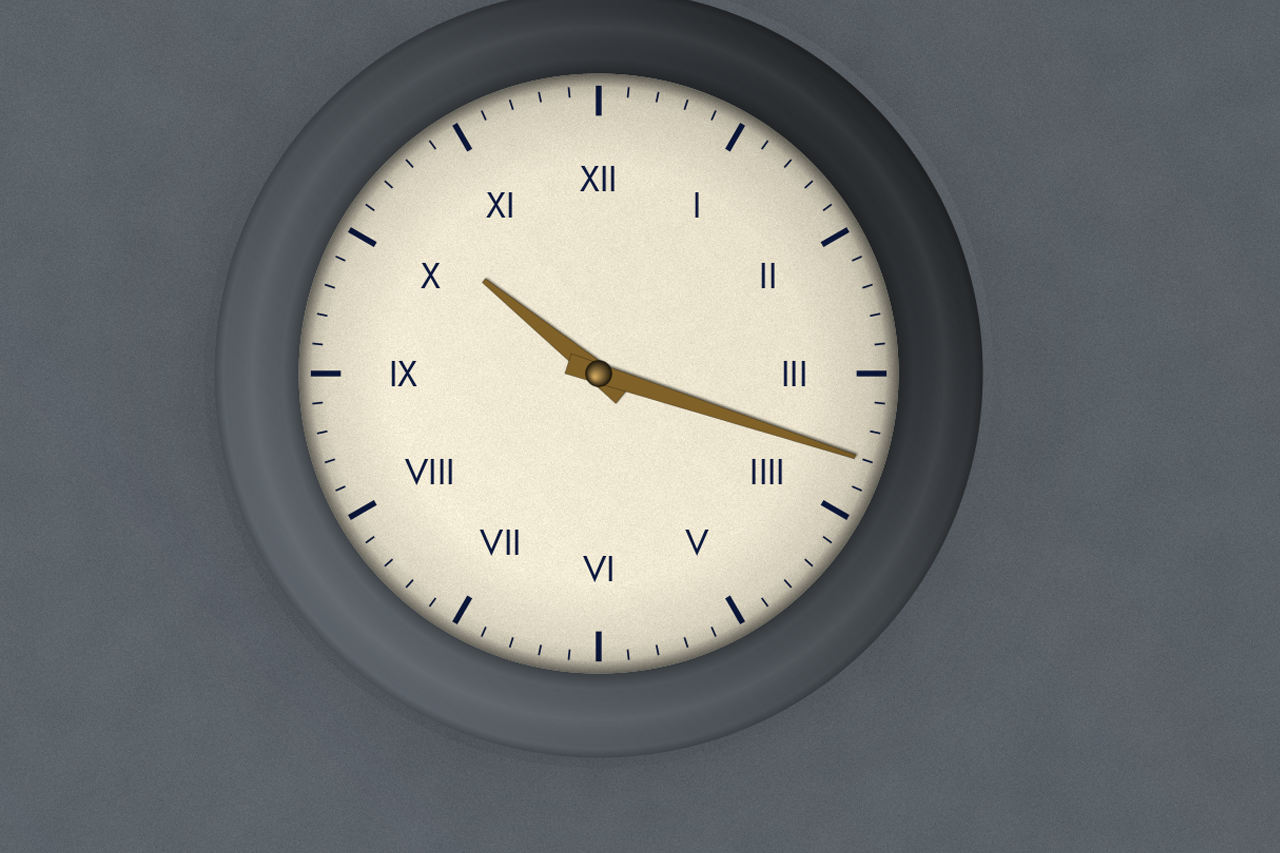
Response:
10.18
